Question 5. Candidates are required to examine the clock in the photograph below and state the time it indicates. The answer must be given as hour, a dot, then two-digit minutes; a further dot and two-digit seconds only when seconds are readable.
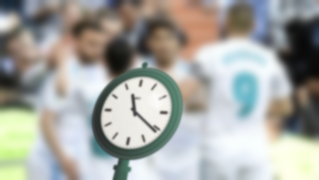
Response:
11.21
